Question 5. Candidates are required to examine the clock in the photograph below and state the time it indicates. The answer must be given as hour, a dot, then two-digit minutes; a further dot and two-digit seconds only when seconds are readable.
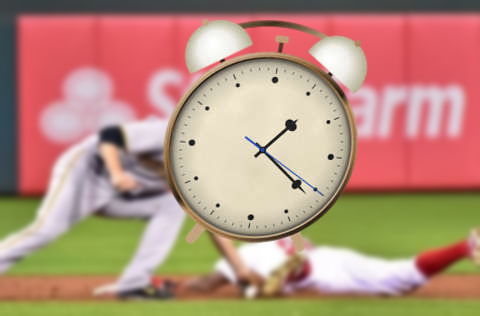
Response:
1.21.20
